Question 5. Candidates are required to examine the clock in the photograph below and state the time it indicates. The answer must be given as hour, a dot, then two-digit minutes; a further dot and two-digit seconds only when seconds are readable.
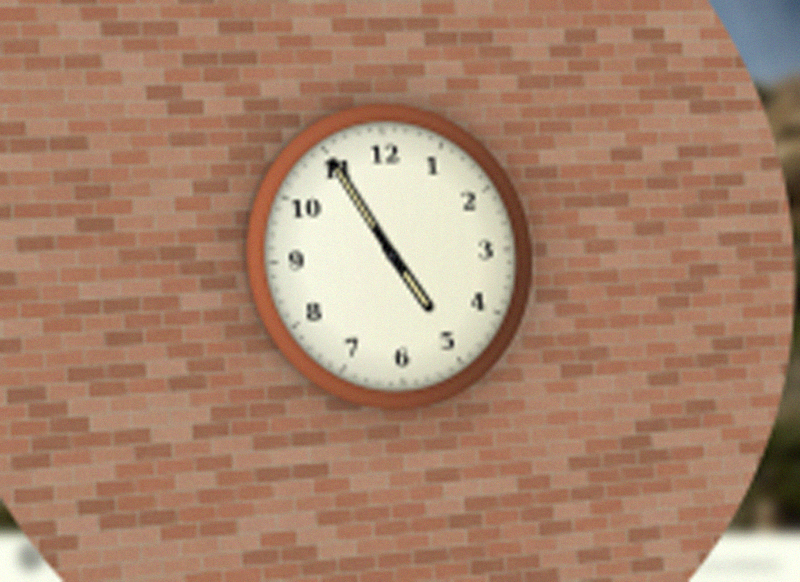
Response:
4.55
